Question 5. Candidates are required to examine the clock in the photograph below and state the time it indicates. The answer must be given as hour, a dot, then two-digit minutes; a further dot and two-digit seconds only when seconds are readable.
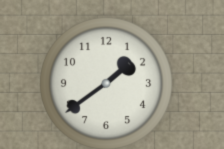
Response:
1.39
